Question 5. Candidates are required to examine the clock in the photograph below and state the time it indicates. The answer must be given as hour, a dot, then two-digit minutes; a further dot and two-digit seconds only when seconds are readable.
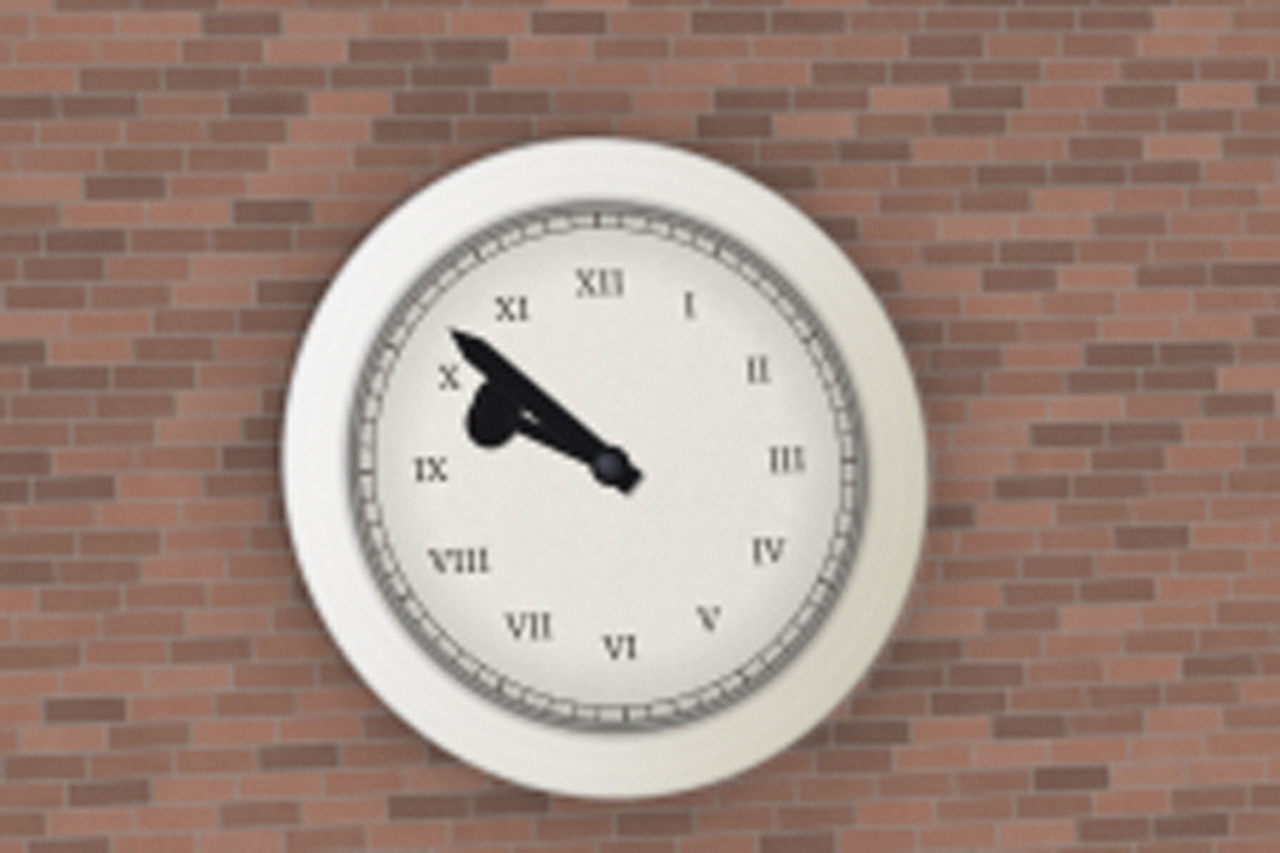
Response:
9.52
